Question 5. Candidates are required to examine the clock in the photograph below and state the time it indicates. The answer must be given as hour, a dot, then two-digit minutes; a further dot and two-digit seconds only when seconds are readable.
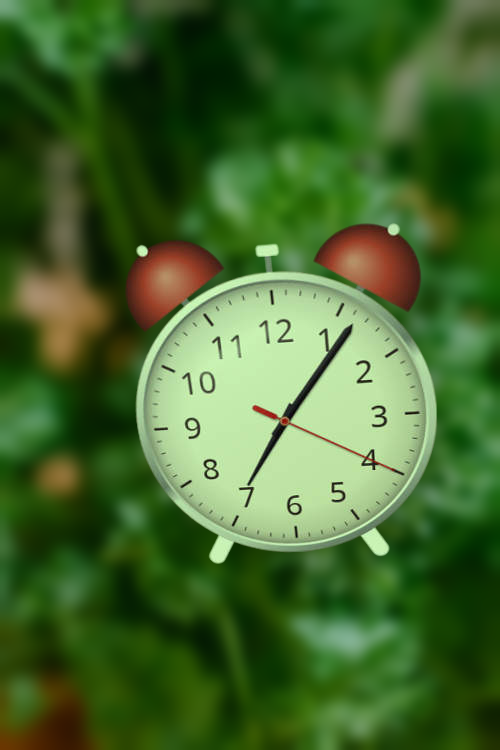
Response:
7.06.20
